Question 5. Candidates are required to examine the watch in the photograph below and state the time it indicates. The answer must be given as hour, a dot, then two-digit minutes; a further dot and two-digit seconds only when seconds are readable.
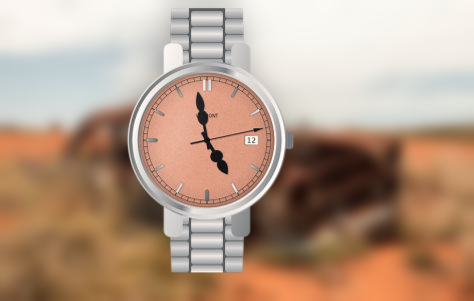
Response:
4.58.13
